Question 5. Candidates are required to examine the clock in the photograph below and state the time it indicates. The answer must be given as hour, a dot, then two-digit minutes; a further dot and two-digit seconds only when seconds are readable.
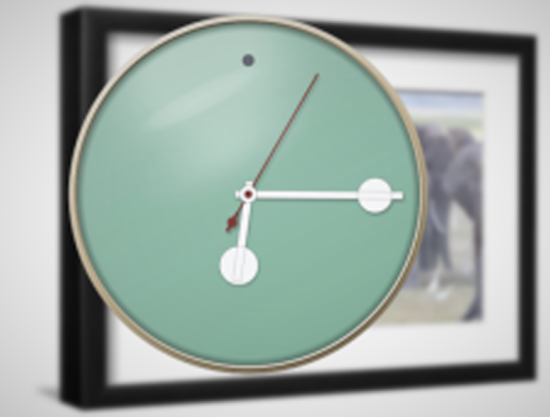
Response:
6.15.05
